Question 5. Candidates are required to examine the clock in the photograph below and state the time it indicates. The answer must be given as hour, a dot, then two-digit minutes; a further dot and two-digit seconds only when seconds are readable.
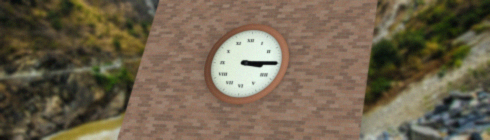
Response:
3.15
